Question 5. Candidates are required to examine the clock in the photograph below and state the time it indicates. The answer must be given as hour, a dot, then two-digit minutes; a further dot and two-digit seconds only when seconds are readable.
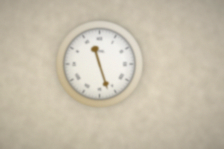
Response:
11.27
